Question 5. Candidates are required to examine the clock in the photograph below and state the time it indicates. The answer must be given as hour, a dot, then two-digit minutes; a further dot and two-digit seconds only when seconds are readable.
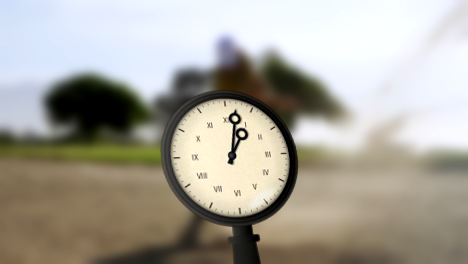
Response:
1.02
